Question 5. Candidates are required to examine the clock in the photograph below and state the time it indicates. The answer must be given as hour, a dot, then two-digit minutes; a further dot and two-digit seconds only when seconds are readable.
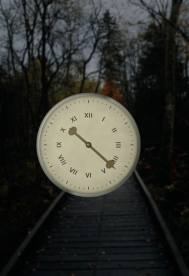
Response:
10.22
